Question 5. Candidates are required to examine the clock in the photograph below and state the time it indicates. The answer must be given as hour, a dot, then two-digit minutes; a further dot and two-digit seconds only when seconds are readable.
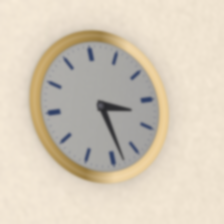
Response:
3.28
